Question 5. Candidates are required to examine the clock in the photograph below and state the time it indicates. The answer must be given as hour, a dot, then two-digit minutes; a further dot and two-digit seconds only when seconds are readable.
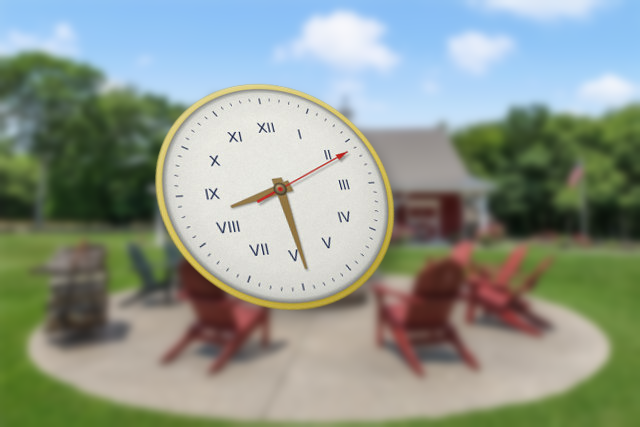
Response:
8.29.11
